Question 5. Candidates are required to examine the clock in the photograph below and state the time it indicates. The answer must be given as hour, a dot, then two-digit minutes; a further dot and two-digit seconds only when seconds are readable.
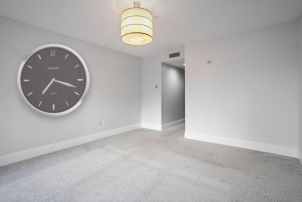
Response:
7.18
